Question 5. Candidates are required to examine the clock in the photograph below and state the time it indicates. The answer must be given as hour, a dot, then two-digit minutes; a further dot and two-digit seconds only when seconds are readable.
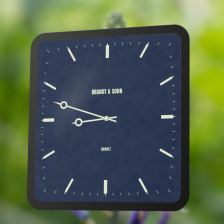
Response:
8.48
